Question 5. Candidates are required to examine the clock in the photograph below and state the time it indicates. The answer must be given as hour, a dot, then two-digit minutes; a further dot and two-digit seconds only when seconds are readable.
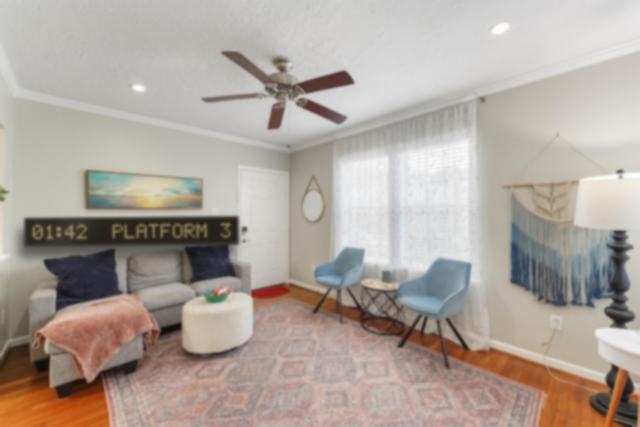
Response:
1.42
